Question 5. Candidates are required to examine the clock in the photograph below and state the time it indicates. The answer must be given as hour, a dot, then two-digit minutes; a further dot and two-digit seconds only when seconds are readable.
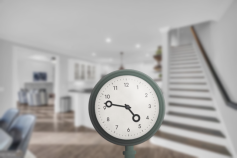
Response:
4.47
